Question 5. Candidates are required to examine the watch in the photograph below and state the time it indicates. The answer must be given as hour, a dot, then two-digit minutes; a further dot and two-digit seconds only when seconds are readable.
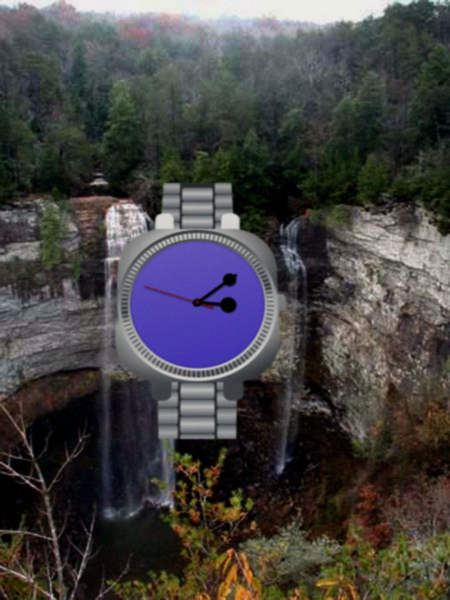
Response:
3.08.48
